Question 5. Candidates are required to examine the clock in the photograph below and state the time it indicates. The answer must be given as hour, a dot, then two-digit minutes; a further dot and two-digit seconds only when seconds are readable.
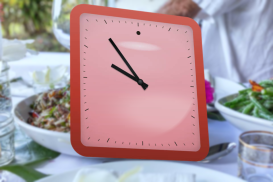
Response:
9.54
